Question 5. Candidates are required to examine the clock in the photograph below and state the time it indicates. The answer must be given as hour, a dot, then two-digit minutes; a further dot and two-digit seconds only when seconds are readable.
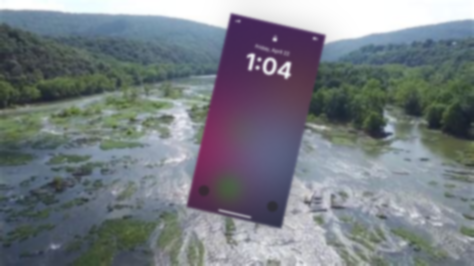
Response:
1.04
